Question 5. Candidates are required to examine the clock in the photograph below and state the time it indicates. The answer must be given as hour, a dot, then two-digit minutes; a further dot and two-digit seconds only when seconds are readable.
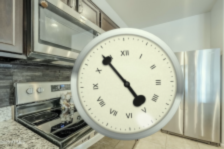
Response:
4.54
